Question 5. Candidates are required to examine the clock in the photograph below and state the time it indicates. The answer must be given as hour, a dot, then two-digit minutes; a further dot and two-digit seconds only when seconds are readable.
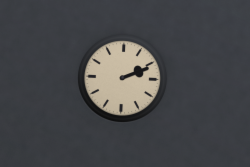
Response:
2.11
